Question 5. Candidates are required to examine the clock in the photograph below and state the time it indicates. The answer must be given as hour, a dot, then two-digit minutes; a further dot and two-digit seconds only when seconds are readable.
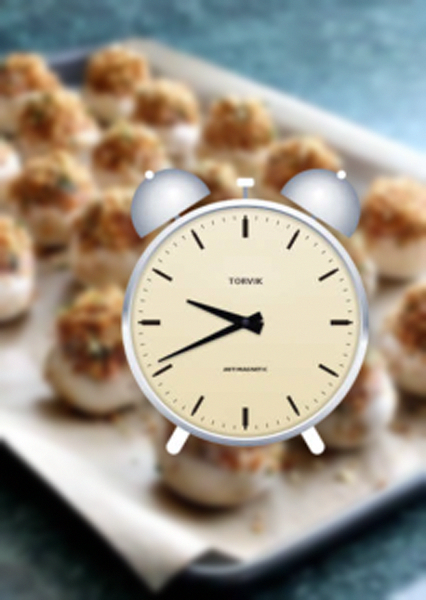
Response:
9.41
